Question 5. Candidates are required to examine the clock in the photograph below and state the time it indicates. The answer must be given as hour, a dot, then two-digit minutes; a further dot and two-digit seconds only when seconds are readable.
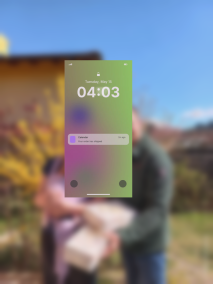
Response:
4.03
